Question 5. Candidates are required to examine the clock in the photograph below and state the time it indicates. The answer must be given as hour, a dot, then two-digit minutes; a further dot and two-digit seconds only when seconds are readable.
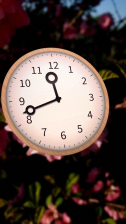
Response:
11.42
